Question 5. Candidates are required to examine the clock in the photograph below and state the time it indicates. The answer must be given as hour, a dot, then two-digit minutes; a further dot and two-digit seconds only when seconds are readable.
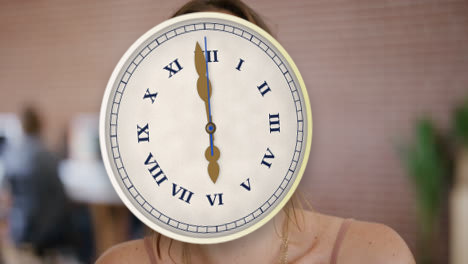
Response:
5.59.00
